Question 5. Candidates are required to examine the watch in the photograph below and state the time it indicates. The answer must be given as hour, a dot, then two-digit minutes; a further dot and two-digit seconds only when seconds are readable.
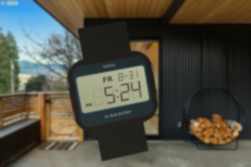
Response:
5.24
